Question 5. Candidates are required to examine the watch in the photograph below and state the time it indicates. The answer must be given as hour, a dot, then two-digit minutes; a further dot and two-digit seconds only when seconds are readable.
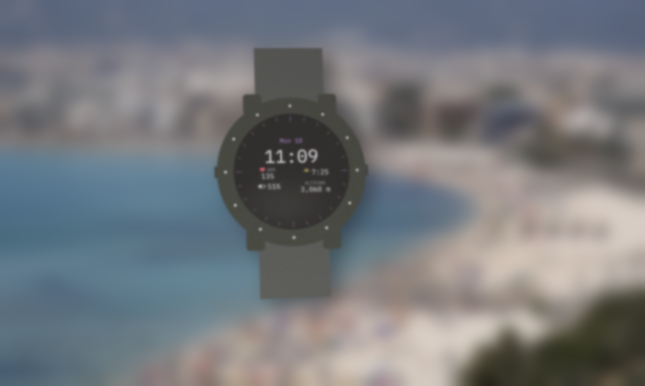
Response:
11.09
